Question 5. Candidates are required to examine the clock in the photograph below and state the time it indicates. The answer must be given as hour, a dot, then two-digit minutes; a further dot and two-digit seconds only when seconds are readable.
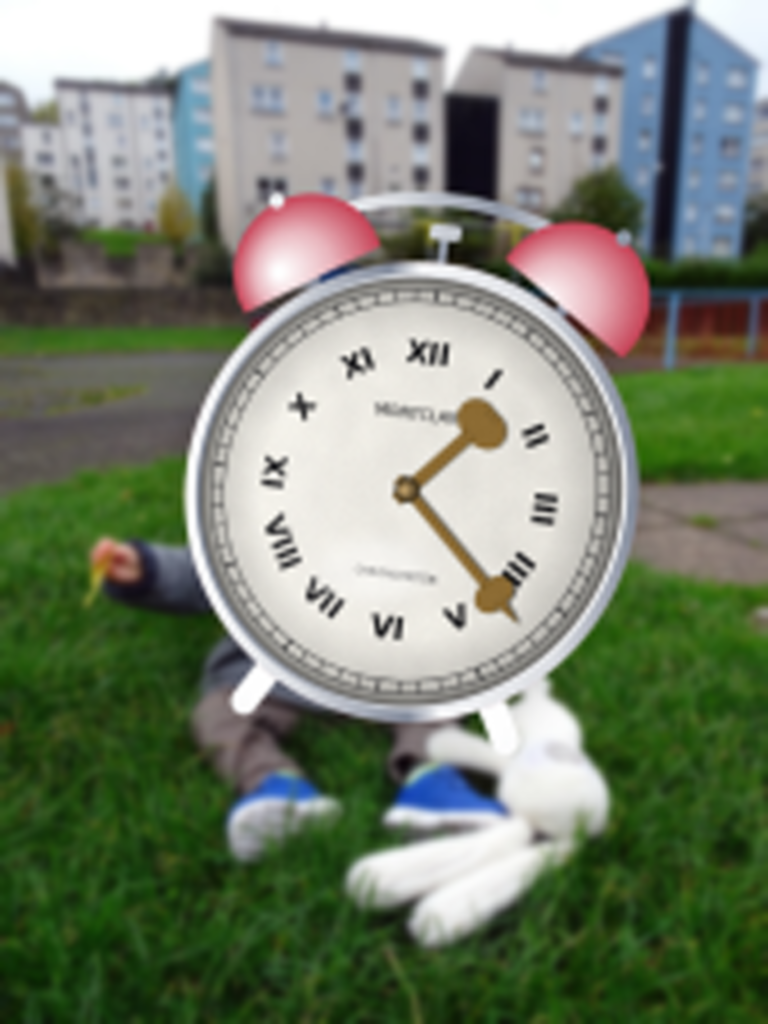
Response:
1.22
